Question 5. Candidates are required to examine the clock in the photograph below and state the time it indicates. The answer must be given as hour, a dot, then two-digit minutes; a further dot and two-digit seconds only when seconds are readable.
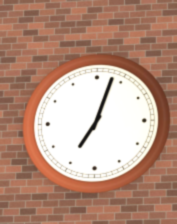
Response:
7.03
